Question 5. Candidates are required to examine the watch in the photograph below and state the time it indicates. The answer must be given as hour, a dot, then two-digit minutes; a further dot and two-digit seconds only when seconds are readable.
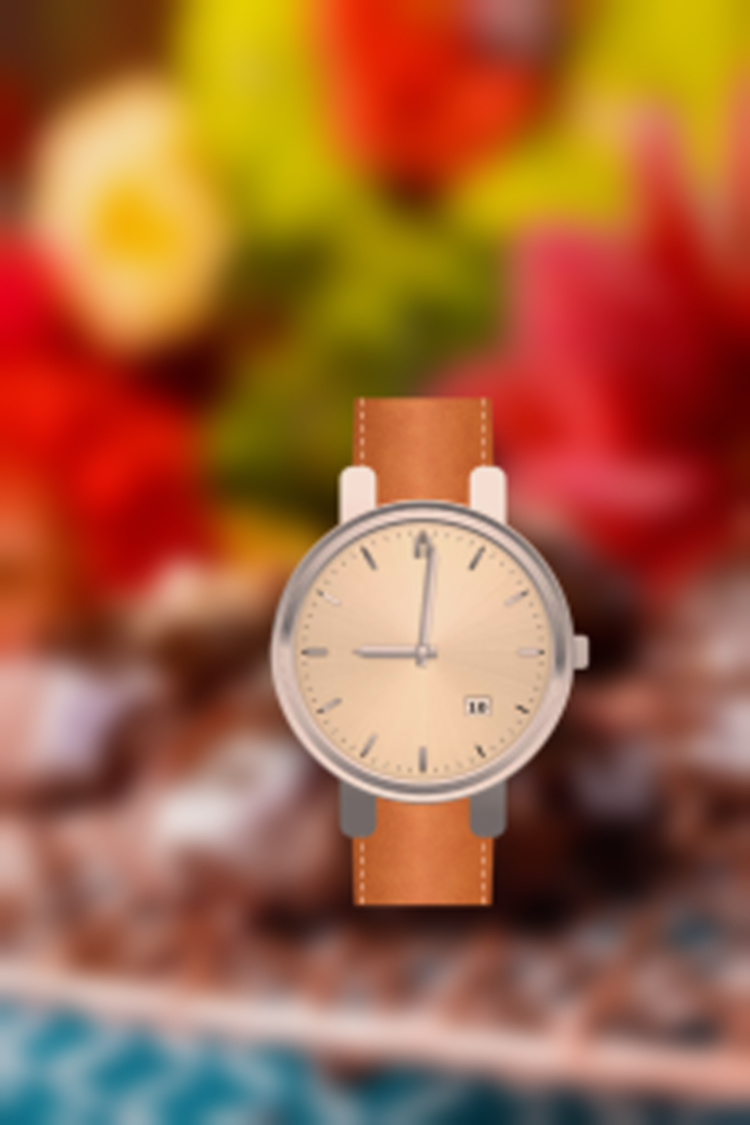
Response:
9.01
